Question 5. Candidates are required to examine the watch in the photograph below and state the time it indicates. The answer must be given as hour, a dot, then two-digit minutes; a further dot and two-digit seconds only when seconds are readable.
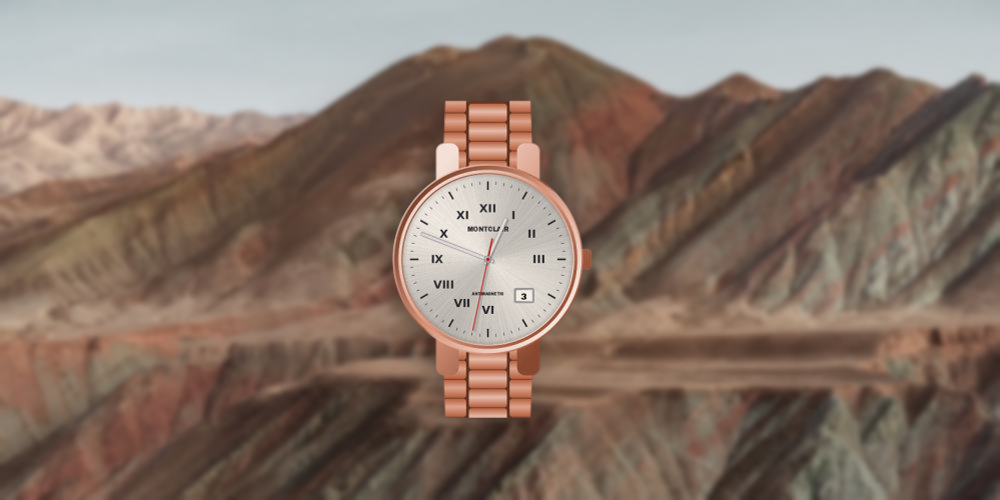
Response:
12.48.32
